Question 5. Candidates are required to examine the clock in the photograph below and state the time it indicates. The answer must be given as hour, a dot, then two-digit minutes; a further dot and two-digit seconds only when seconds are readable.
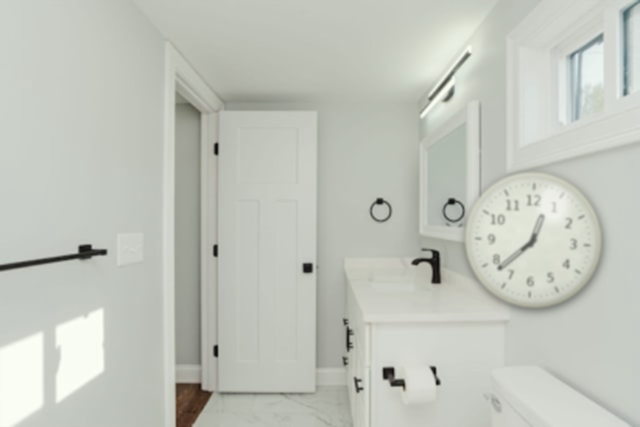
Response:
12.38
